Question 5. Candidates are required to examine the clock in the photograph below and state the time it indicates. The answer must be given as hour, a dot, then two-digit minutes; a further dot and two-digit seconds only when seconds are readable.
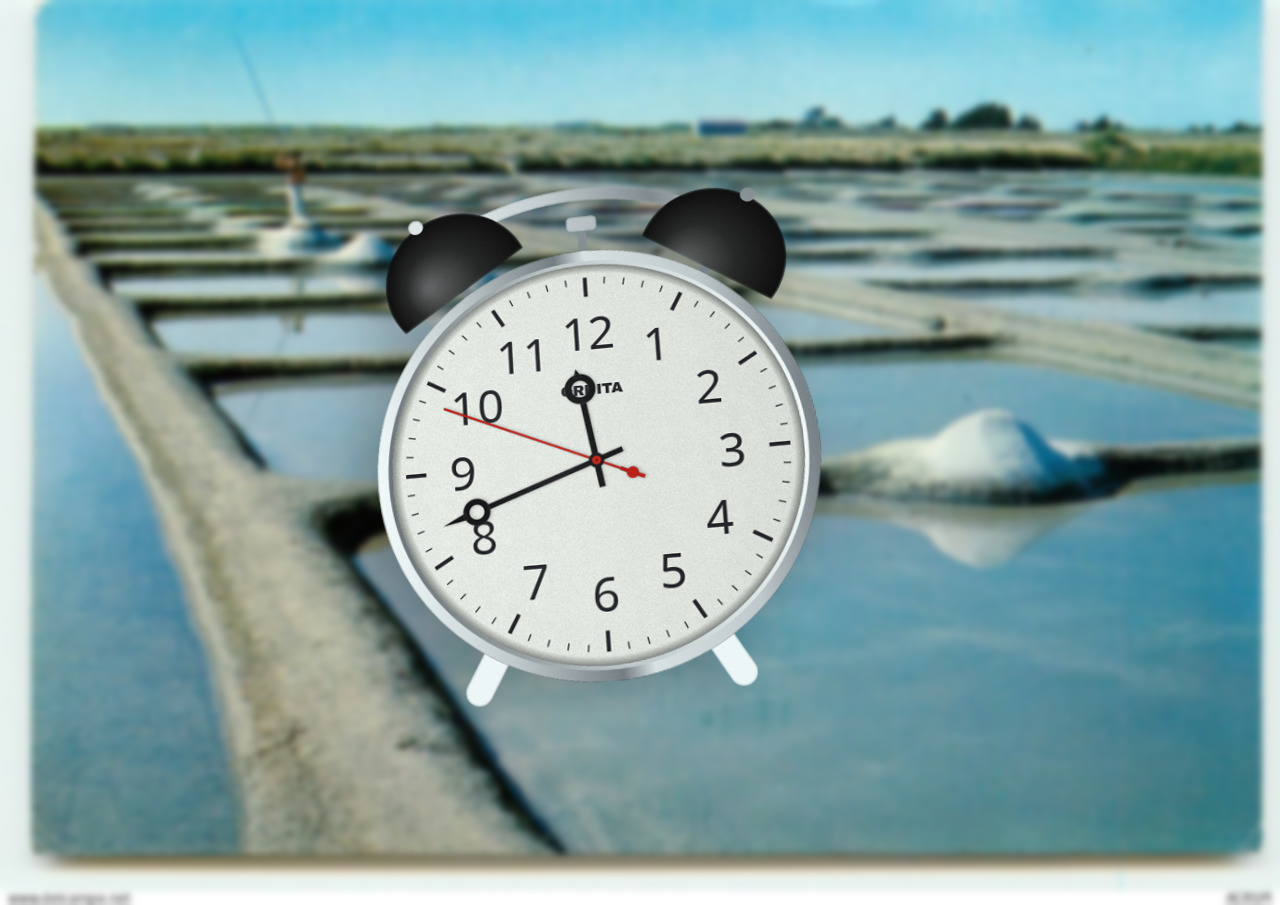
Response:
11.41.49
